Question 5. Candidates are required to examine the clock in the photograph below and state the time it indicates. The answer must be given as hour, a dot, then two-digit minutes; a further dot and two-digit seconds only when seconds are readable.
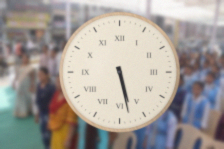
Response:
5.28
